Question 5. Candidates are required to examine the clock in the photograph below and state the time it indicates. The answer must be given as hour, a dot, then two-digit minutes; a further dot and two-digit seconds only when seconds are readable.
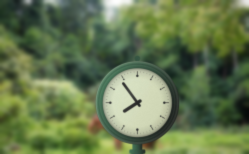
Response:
7.54
